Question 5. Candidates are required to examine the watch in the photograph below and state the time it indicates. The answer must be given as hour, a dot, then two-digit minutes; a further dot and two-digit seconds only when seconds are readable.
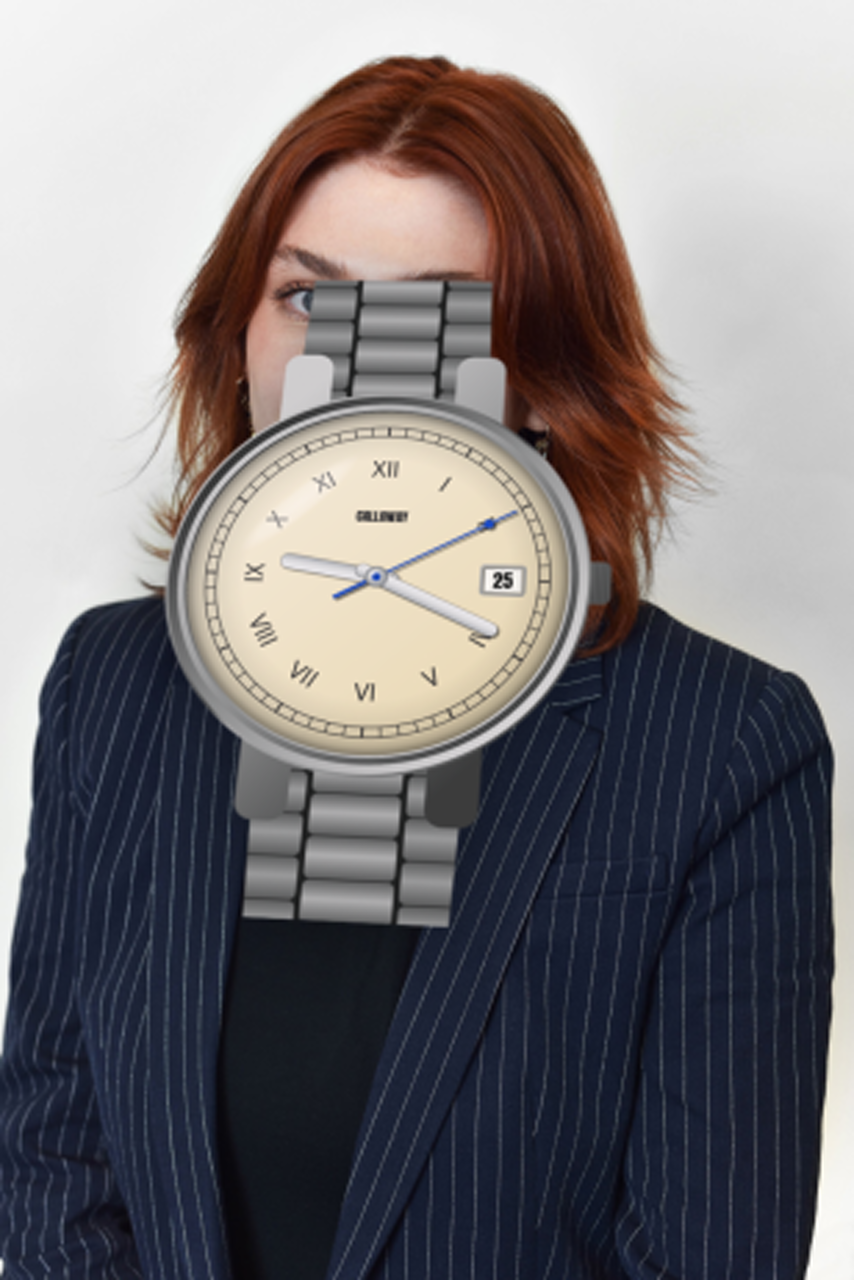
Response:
9.19.10
